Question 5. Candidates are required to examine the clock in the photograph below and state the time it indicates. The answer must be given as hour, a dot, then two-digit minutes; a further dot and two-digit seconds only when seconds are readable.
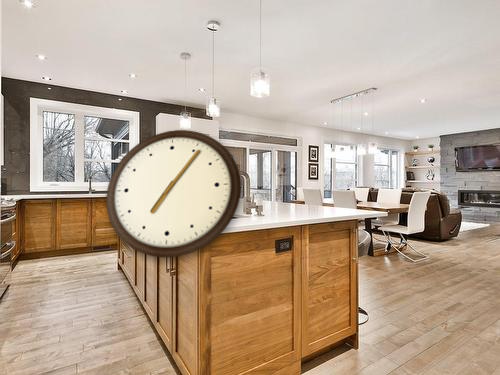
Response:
7.06
